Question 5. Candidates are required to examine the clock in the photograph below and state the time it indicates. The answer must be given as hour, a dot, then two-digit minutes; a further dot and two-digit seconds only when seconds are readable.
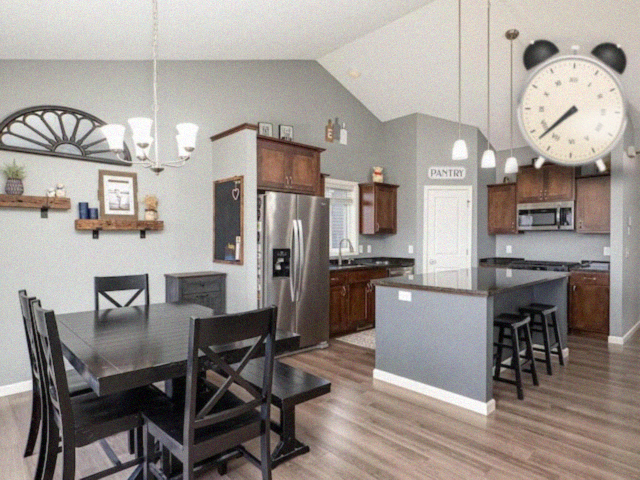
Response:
7.38
